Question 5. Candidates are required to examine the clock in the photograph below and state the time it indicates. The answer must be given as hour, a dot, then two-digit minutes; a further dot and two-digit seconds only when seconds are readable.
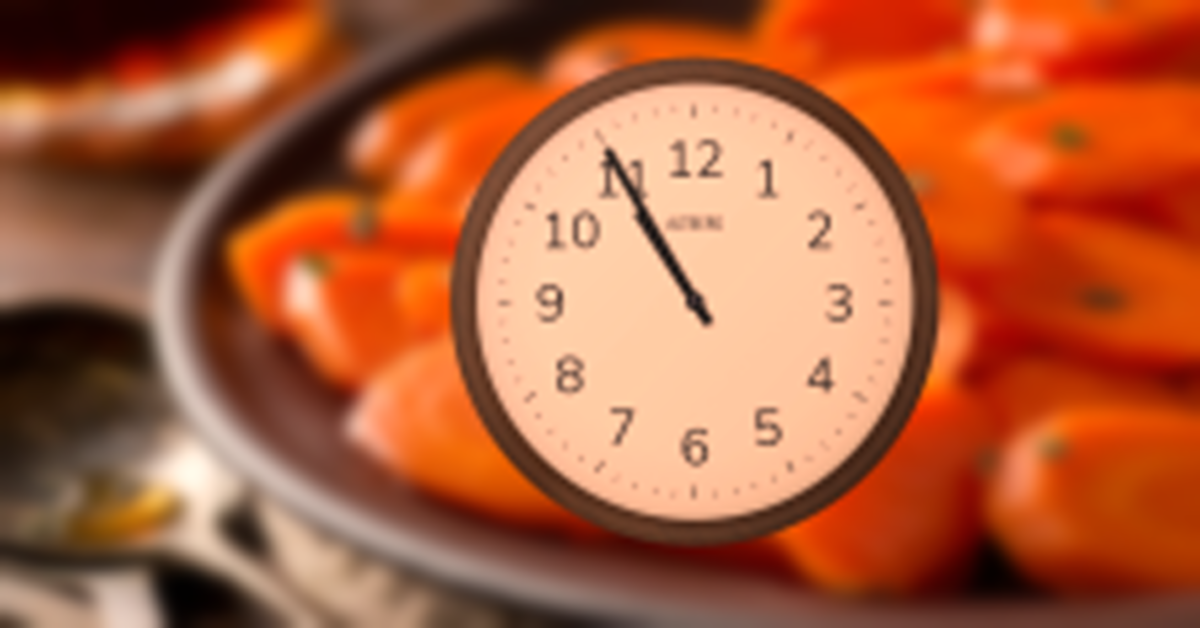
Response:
10.55
